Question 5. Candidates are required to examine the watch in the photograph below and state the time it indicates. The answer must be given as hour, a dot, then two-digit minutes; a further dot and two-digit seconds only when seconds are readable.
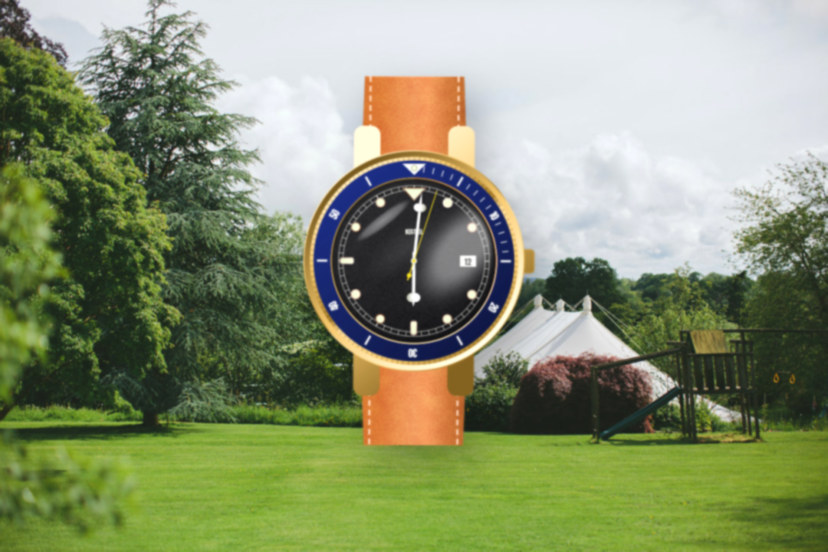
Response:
6.01.03
